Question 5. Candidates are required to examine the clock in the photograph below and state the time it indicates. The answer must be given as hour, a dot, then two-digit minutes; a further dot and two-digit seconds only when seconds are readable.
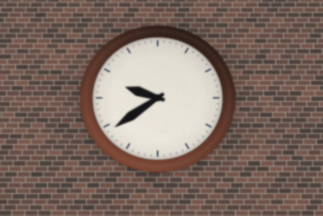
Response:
9.39
